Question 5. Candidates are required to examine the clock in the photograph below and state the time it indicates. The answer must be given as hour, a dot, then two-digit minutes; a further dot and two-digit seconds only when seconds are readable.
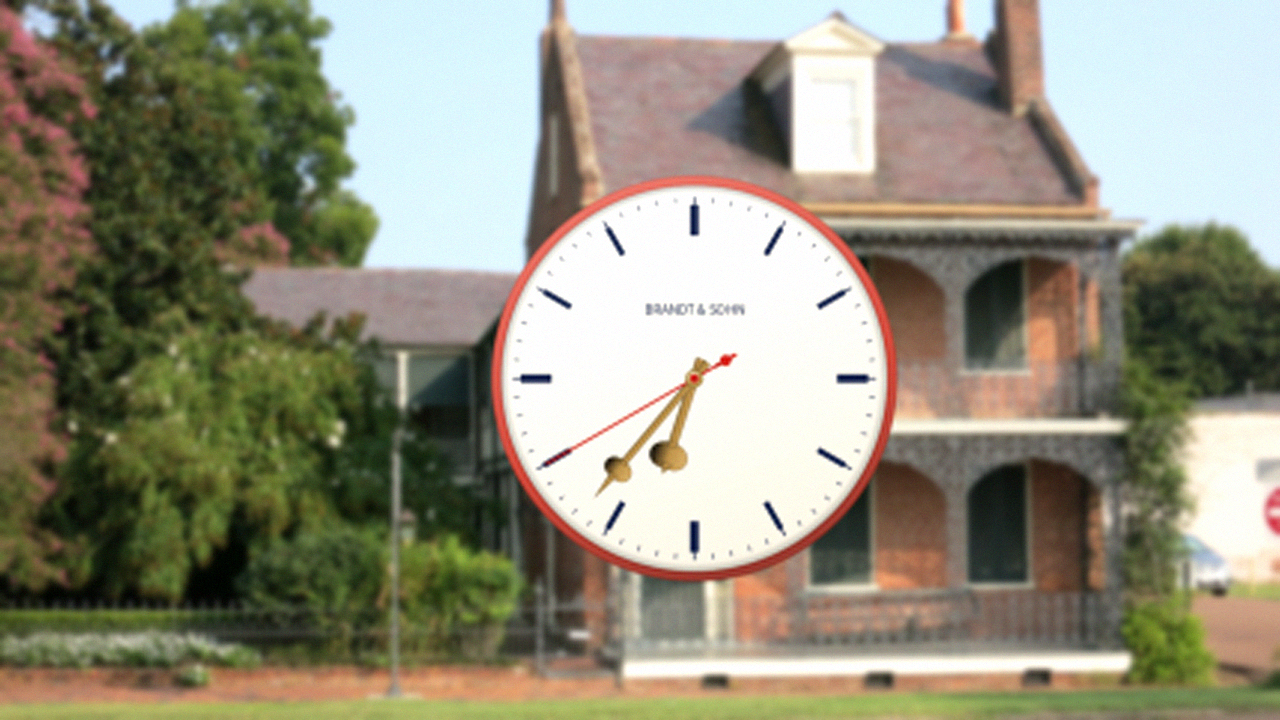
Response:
6.36.40
